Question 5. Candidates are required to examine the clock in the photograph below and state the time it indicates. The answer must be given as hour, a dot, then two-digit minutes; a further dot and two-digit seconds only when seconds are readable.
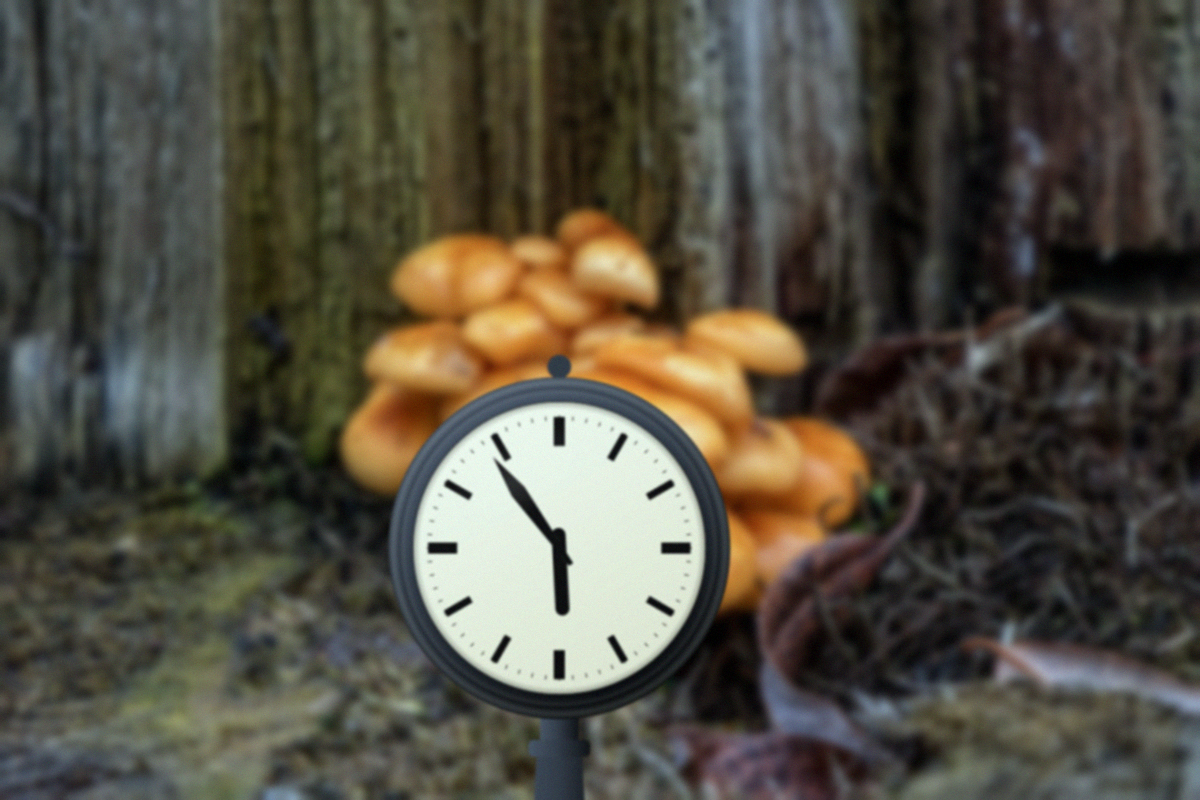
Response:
5.54
